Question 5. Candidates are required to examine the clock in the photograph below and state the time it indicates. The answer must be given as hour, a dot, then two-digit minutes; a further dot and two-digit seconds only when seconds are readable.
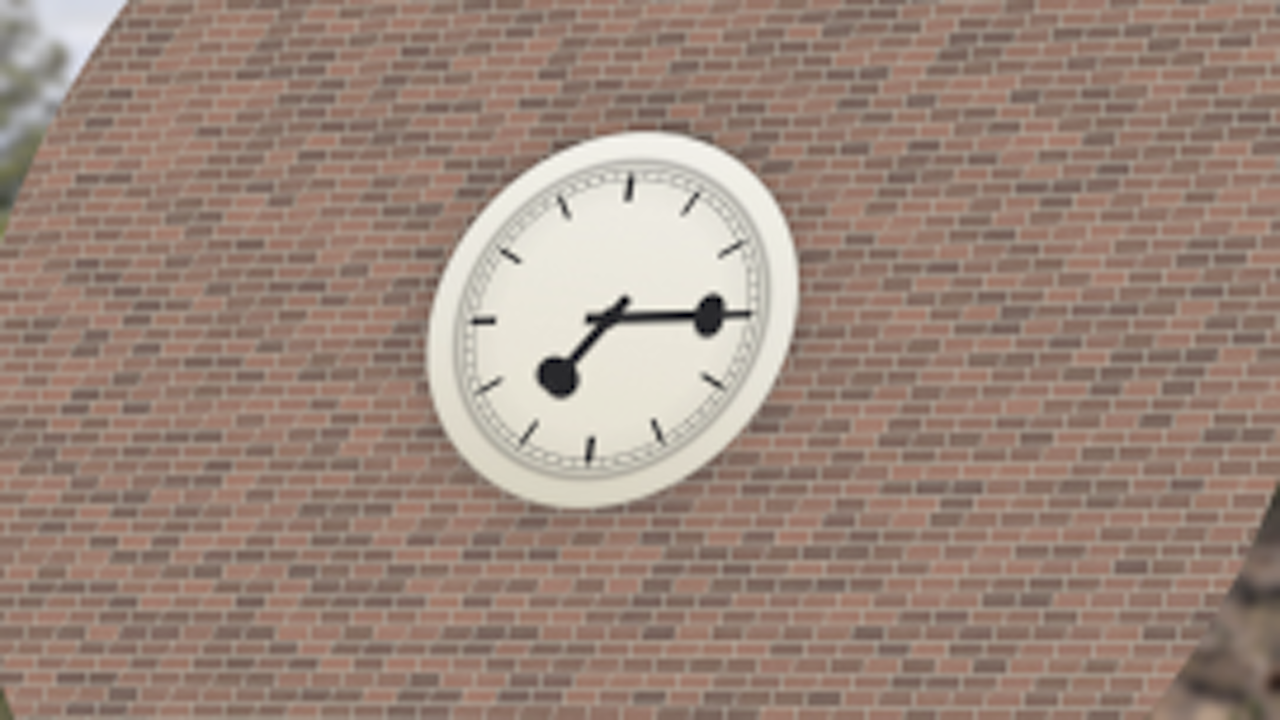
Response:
7.15
